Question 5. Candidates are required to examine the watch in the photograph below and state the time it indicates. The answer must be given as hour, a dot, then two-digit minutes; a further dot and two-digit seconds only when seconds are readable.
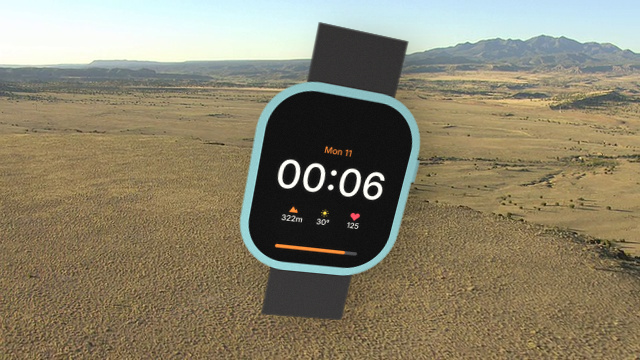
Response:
0.06
